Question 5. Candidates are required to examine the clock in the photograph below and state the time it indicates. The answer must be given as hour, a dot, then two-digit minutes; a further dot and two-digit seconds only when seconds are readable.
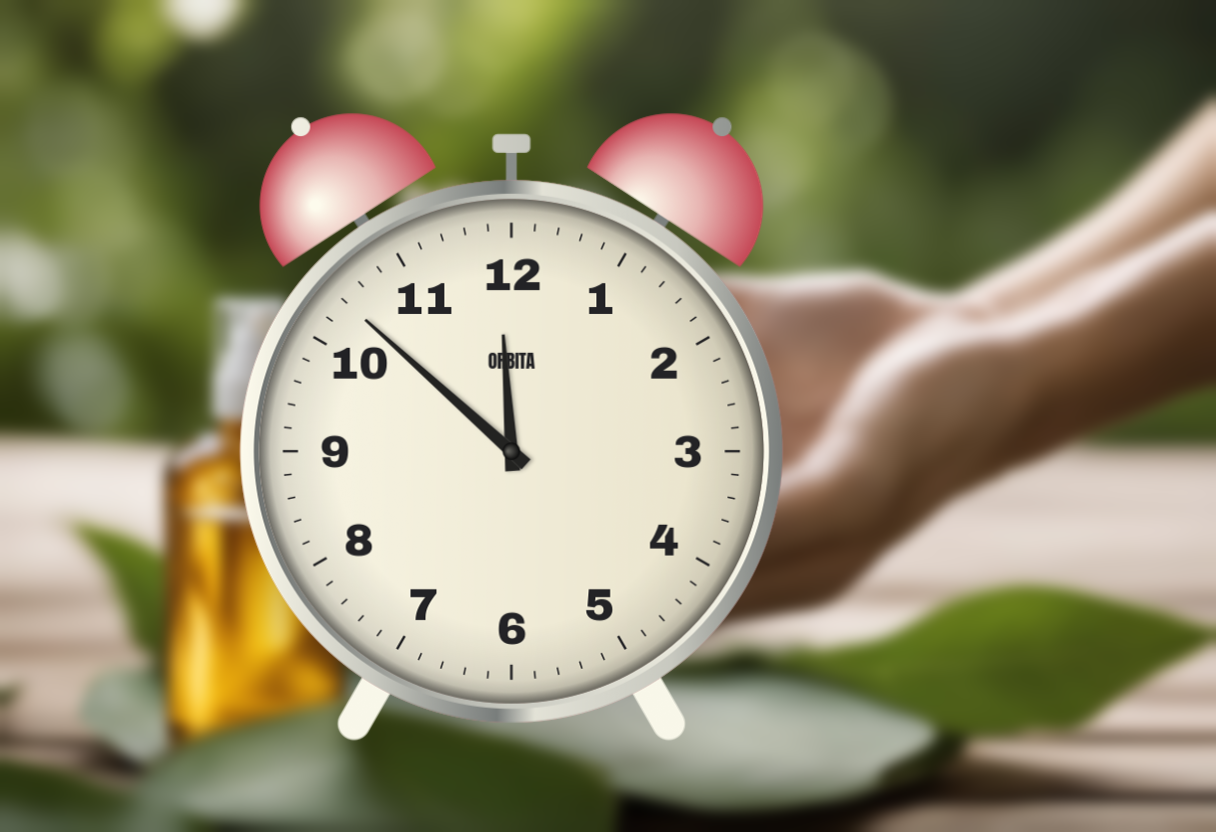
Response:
11.52
